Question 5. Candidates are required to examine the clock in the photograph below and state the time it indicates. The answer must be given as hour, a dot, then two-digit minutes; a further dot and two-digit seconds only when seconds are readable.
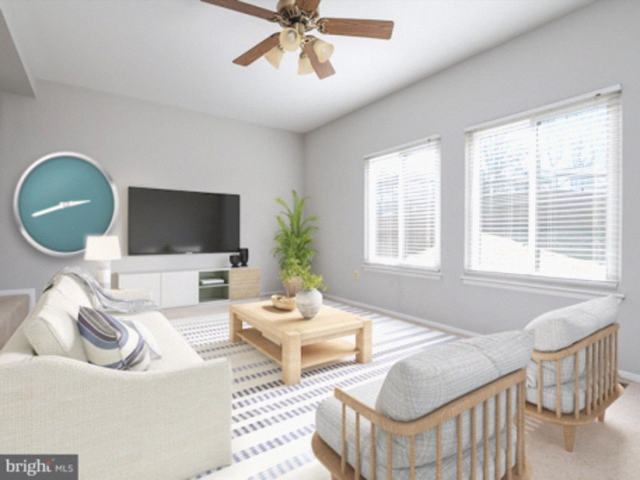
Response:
2.42
